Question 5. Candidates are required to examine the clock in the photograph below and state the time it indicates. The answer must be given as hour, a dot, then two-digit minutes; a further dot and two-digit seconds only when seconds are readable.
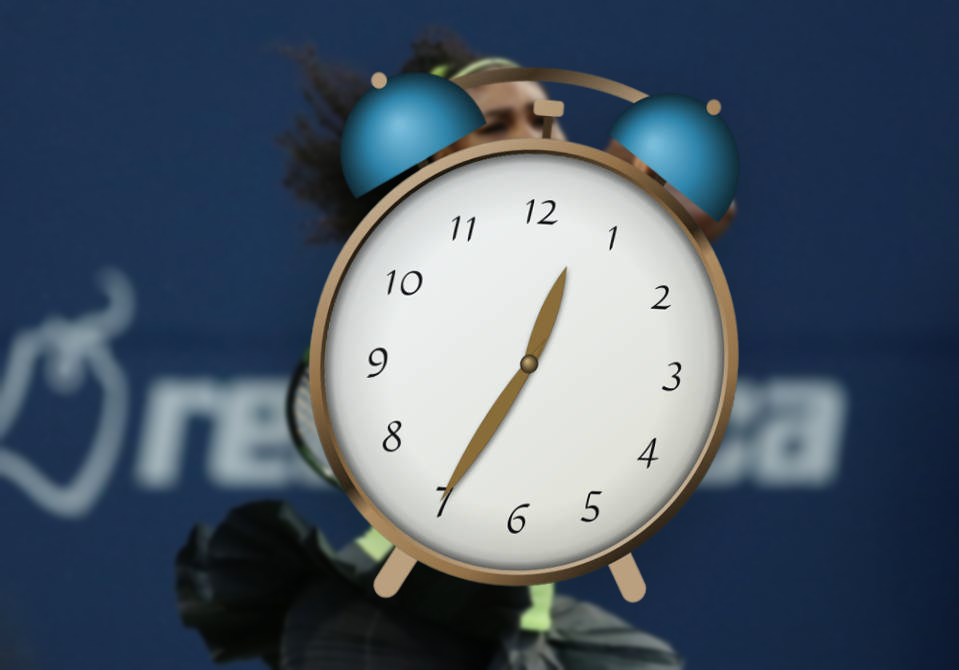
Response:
12.35
